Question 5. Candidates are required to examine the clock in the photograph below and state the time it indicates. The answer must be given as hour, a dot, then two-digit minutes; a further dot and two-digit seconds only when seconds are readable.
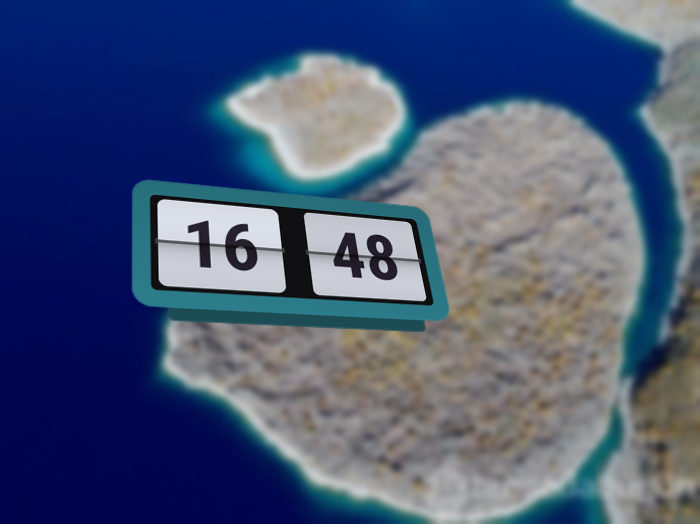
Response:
16.48
